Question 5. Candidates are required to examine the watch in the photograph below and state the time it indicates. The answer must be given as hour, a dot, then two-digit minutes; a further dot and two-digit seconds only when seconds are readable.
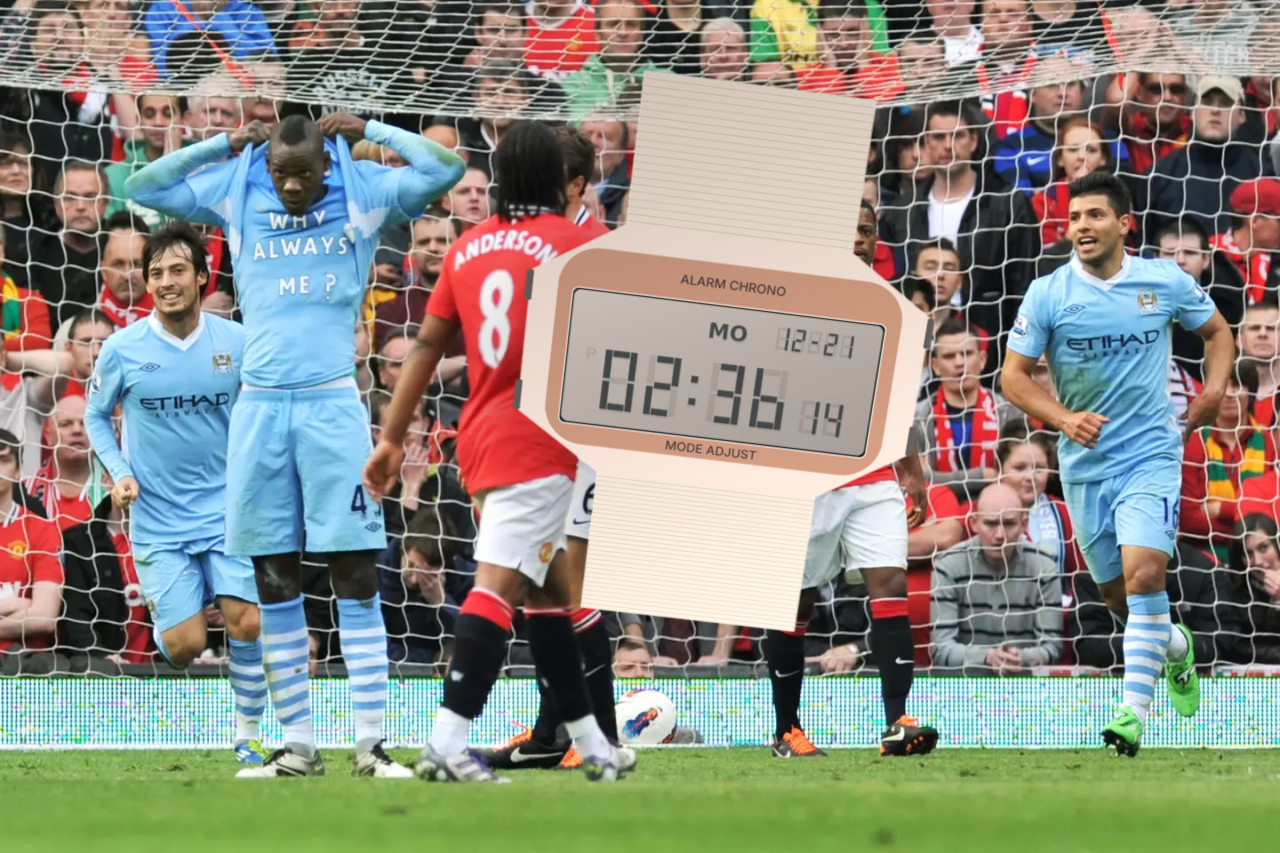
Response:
2.36.14
